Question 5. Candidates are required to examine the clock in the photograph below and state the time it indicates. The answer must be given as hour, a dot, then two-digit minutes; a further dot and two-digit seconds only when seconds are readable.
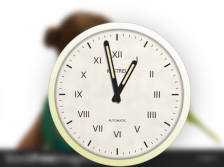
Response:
12.58
